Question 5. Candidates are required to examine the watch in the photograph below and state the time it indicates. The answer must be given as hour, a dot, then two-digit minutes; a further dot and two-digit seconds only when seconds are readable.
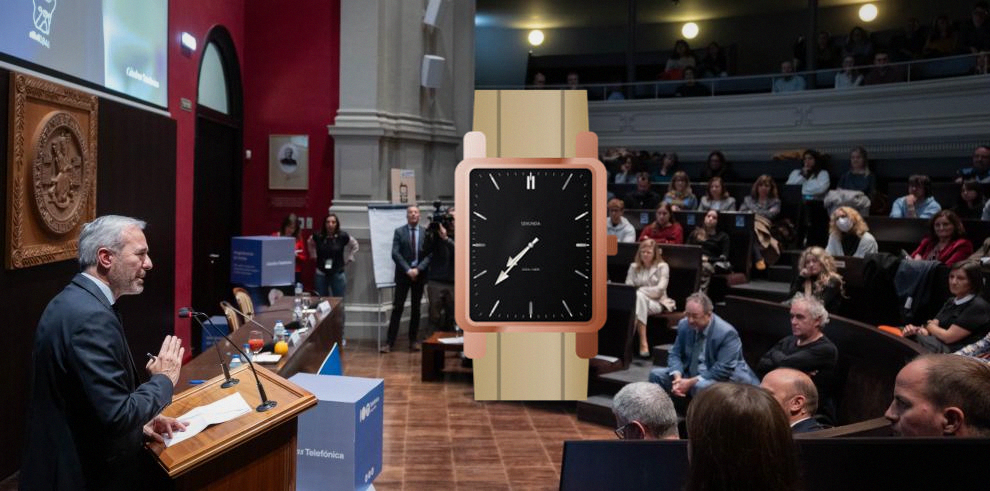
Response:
7.37
